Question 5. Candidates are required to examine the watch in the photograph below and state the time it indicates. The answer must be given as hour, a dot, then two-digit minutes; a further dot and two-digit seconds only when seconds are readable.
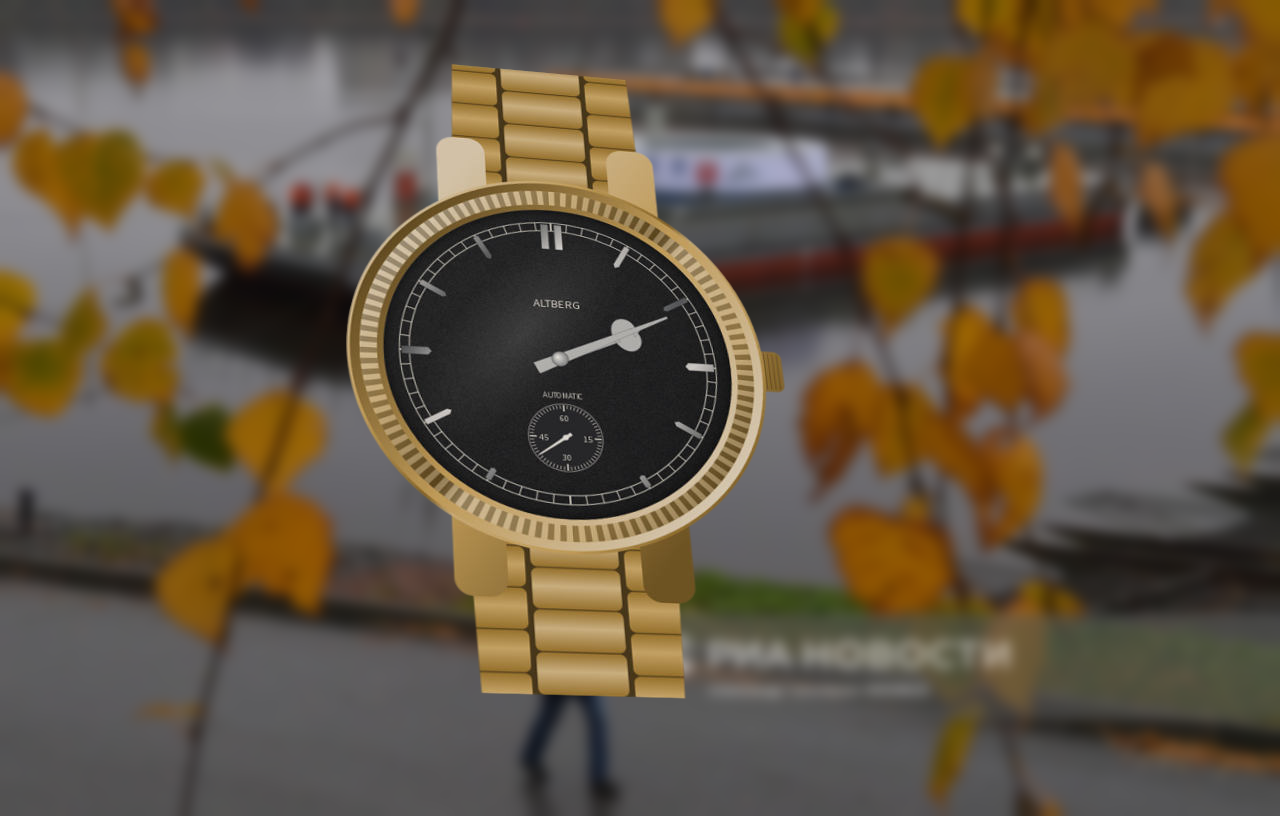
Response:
2.10.39
